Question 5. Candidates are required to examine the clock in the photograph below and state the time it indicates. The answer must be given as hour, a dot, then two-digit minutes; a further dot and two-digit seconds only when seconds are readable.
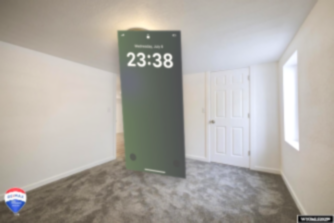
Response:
23.38
